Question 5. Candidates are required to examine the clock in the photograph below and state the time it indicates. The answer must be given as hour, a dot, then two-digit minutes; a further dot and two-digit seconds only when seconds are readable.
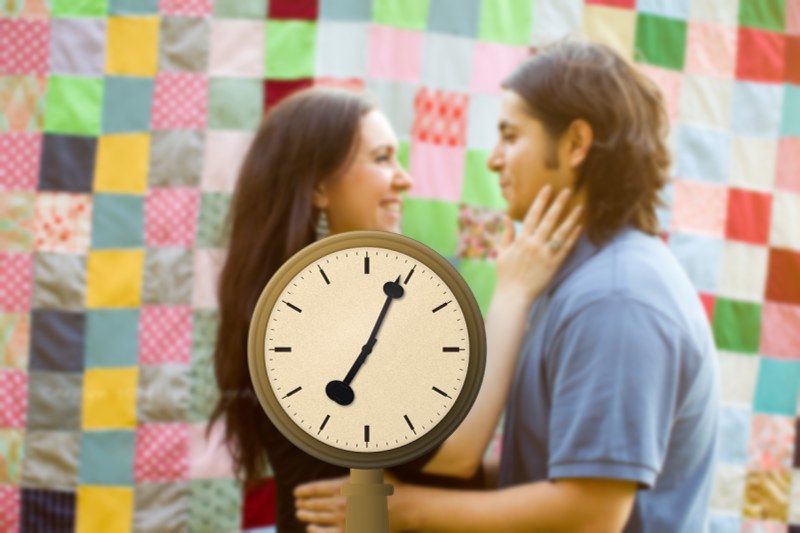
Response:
7.04
